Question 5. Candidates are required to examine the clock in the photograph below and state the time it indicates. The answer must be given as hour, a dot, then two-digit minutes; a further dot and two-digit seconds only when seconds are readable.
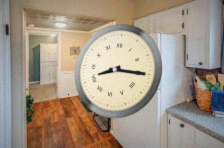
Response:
8.15
